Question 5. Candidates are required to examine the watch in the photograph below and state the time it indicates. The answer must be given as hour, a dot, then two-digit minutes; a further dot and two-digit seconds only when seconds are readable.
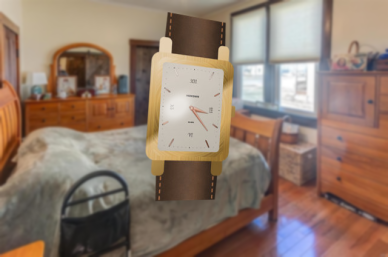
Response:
3.23
